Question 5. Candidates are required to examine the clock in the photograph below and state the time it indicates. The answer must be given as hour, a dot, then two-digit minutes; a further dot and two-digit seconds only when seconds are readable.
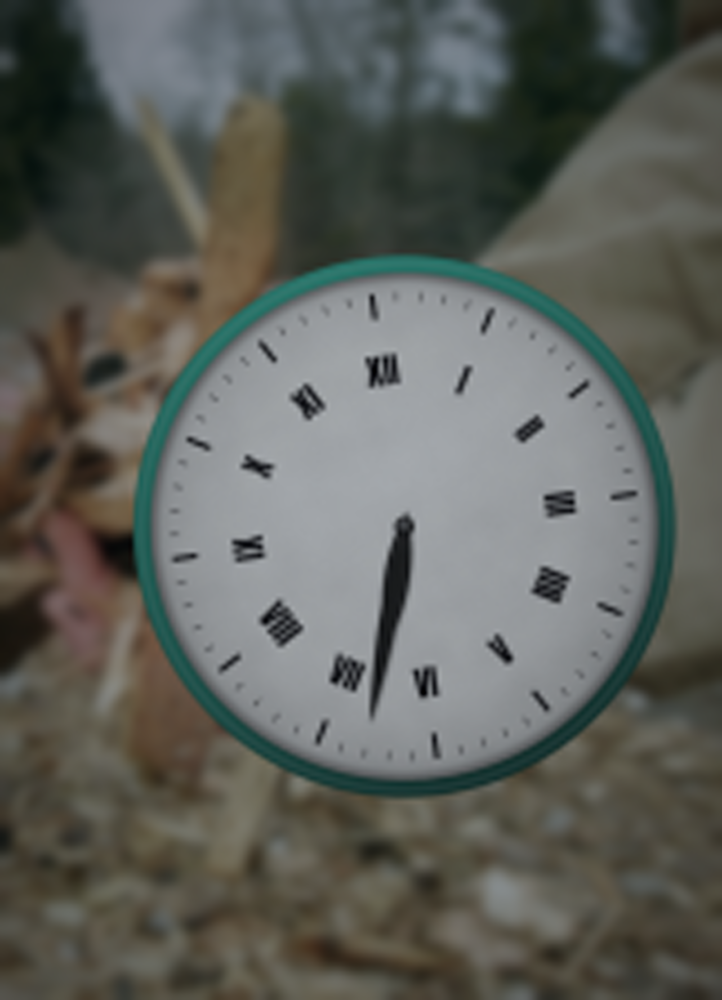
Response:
6.33
